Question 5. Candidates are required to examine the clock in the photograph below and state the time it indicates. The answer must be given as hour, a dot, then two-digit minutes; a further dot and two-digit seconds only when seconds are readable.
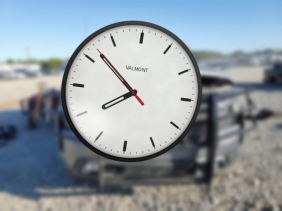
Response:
7.51.52
